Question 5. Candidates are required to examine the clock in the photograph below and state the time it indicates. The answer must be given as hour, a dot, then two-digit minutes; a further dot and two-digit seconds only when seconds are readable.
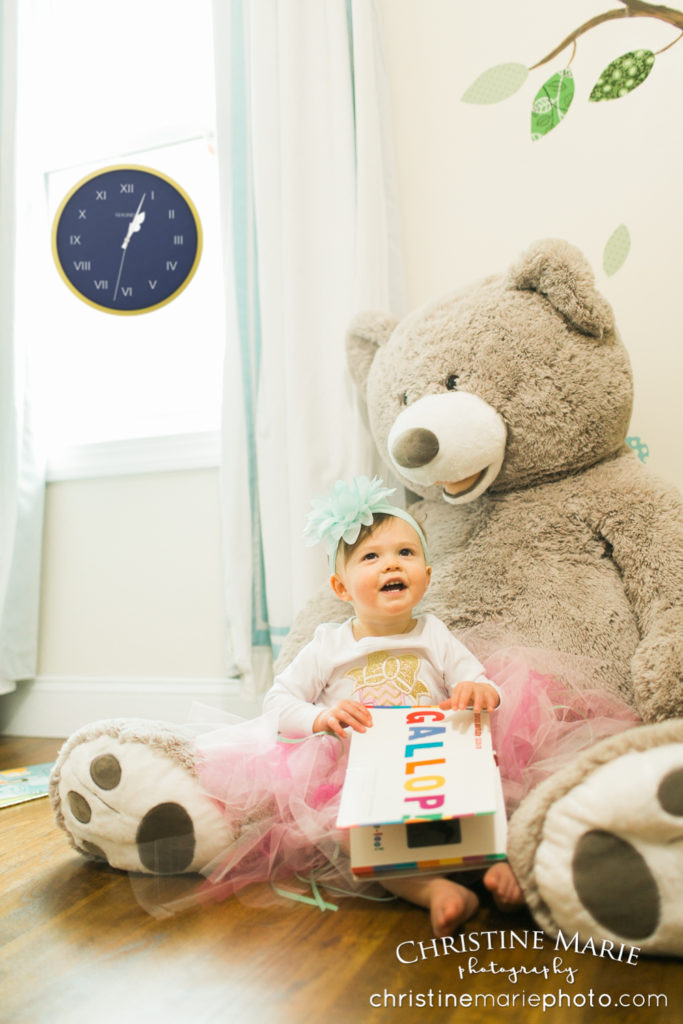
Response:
1.03.32
